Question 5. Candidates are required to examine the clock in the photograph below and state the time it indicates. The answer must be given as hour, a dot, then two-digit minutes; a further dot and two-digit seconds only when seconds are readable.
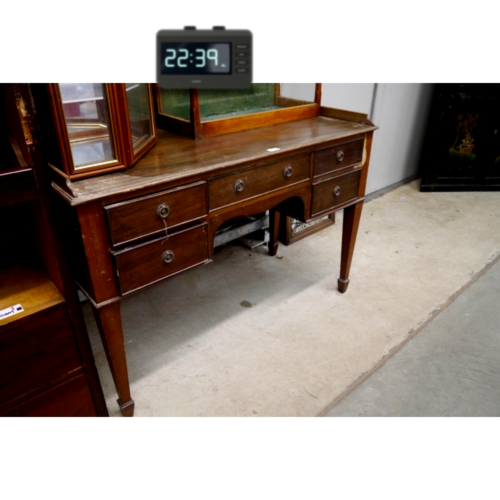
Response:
22.39
